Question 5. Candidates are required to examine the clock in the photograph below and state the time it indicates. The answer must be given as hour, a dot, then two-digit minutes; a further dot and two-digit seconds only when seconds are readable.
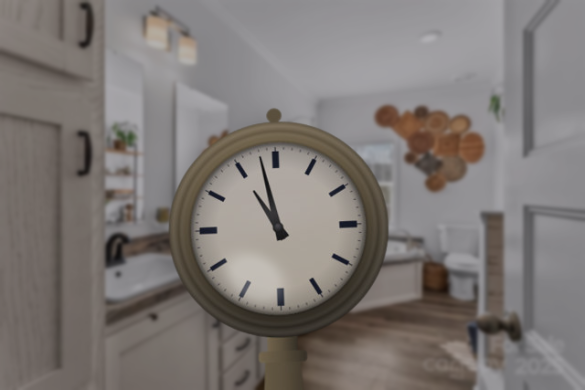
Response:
10.58
